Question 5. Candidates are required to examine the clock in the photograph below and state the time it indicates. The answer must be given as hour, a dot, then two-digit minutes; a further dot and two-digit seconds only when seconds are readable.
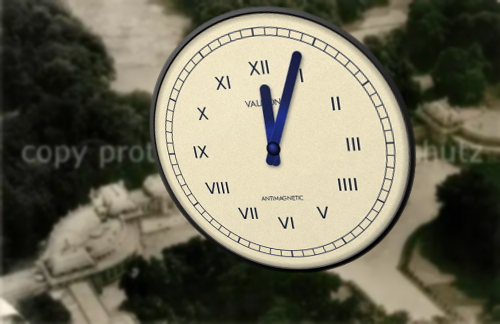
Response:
12.04
